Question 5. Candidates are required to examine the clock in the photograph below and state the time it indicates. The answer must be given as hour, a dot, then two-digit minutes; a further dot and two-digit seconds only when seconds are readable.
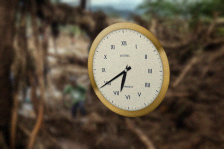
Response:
6.40
